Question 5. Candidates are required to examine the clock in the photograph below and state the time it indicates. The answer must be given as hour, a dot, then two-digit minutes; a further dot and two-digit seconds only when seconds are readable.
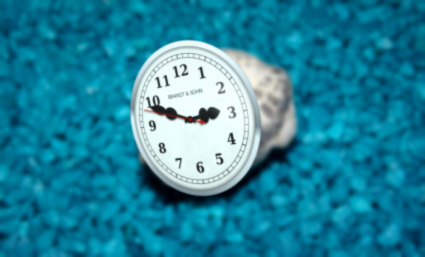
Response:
2.48.48
